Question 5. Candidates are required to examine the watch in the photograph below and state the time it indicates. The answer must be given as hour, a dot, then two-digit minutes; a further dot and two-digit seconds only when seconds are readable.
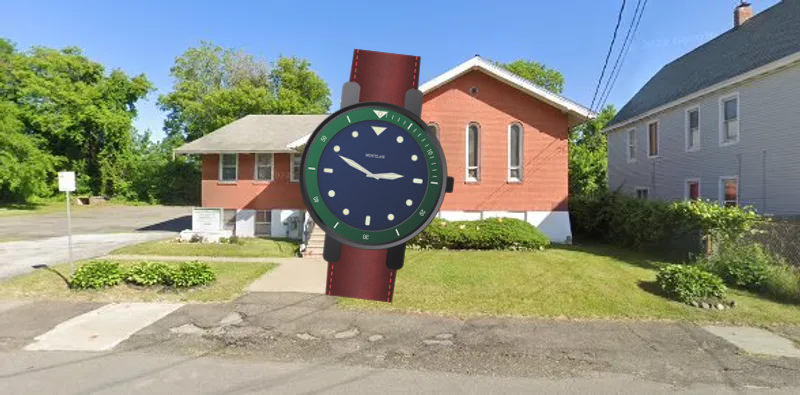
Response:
2.49
